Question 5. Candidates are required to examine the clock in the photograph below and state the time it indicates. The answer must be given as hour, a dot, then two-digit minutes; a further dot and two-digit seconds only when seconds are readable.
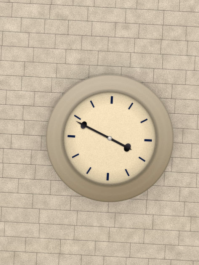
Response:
3.49
